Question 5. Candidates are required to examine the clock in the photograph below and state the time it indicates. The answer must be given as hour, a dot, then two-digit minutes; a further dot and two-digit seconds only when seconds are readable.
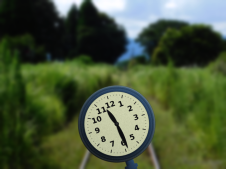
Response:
11.29
